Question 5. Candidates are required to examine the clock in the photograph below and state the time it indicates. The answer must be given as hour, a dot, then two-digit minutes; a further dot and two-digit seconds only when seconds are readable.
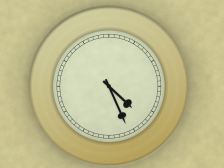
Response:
4.26
